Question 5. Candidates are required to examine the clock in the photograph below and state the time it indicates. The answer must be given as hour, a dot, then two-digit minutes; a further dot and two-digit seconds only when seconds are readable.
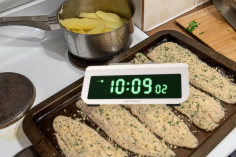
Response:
10.09.02
